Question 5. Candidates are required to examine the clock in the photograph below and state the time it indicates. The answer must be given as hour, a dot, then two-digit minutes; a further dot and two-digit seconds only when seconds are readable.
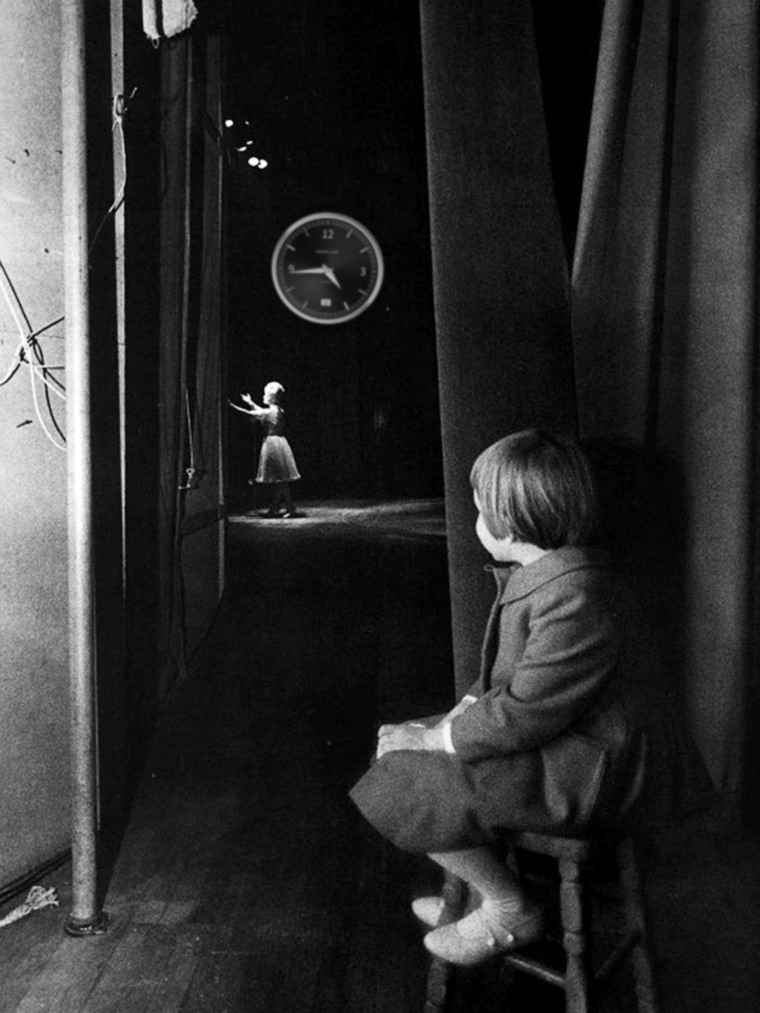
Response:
4.44
